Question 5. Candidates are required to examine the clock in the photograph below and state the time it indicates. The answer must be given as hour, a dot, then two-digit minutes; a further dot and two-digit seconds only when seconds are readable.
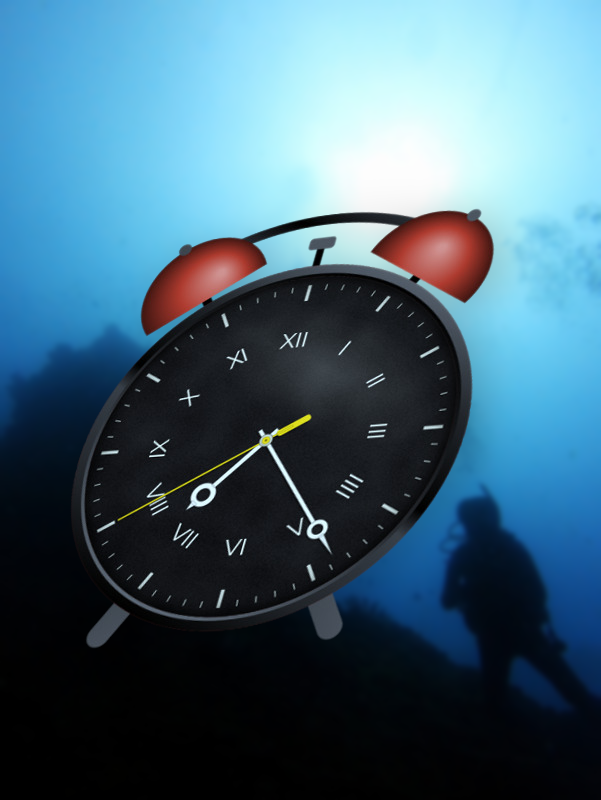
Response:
7.23.40
